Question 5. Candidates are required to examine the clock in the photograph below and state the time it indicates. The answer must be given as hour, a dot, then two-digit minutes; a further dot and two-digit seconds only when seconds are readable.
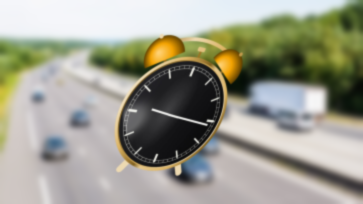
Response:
9.16
